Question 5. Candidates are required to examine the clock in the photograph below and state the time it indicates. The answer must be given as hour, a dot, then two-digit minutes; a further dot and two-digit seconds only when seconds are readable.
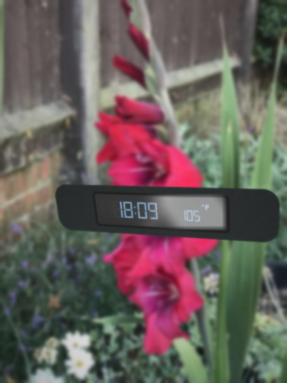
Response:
18.09
